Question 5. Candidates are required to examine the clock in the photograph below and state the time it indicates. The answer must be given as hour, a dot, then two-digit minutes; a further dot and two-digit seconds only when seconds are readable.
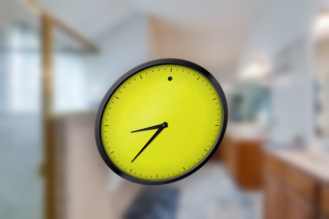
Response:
8.36
